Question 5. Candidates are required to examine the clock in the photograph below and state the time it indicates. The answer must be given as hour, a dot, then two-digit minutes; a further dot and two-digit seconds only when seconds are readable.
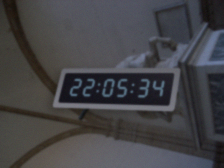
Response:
22.05.34
